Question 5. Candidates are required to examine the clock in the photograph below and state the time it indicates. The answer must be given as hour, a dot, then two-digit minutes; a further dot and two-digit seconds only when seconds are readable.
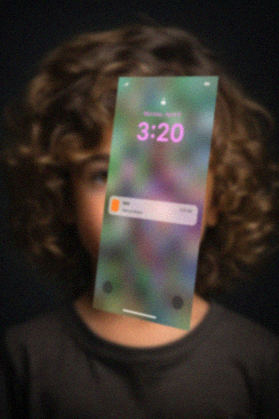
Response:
3.20
